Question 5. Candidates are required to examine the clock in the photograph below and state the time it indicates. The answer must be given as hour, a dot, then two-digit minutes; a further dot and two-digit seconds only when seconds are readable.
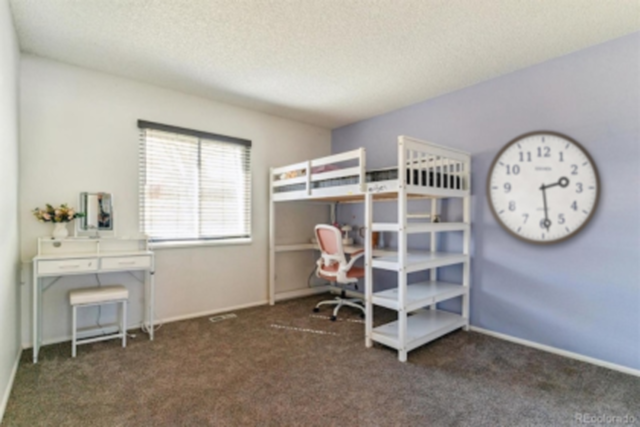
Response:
2.29
